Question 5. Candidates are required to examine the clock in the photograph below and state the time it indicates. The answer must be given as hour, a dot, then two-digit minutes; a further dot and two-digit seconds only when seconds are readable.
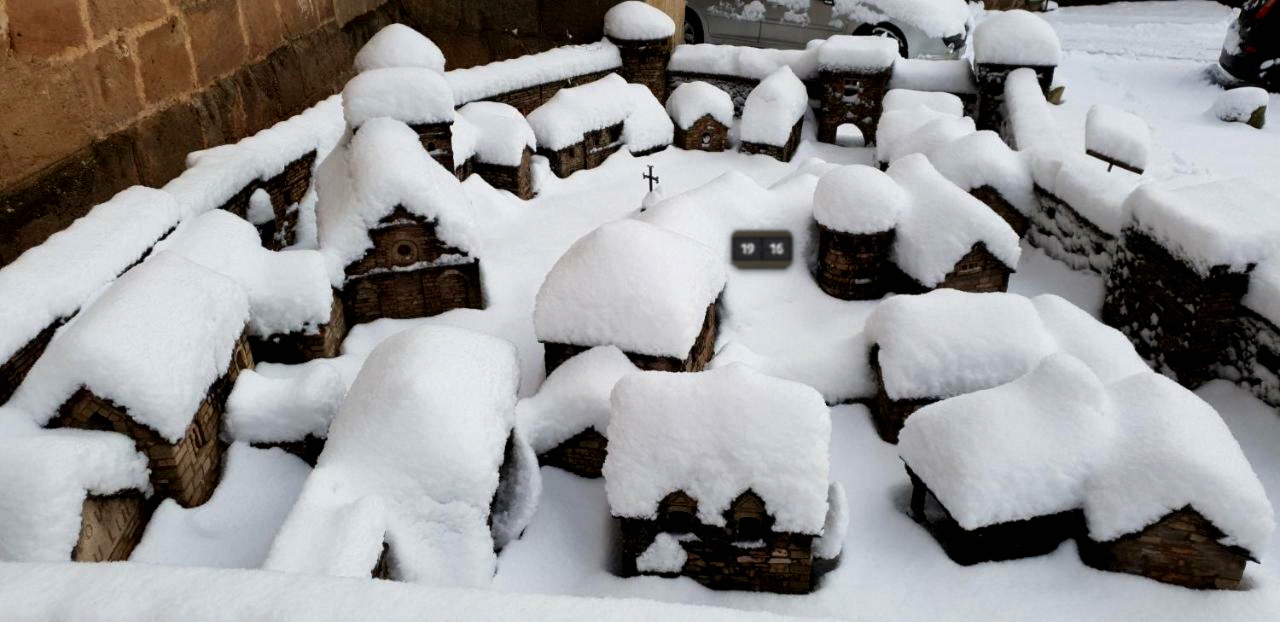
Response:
19.16
